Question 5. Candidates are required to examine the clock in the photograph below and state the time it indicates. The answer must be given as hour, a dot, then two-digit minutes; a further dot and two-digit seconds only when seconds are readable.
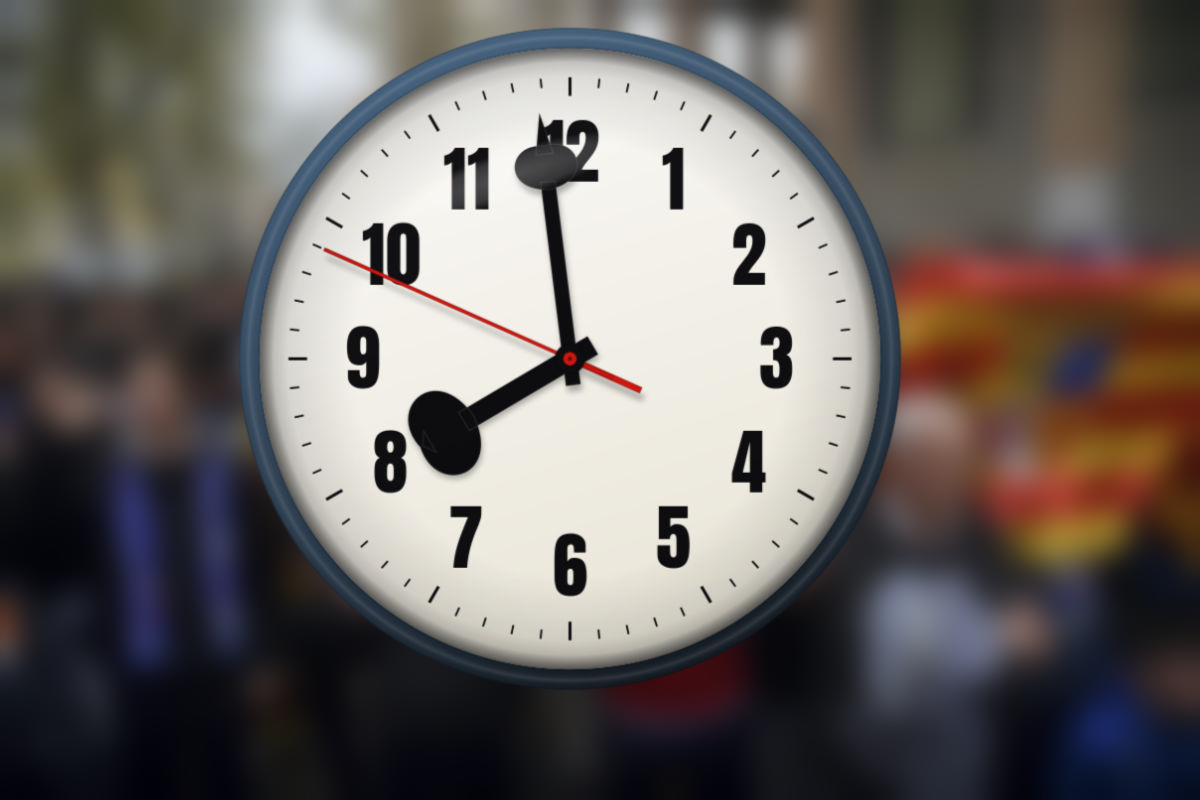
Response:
7.58.49
